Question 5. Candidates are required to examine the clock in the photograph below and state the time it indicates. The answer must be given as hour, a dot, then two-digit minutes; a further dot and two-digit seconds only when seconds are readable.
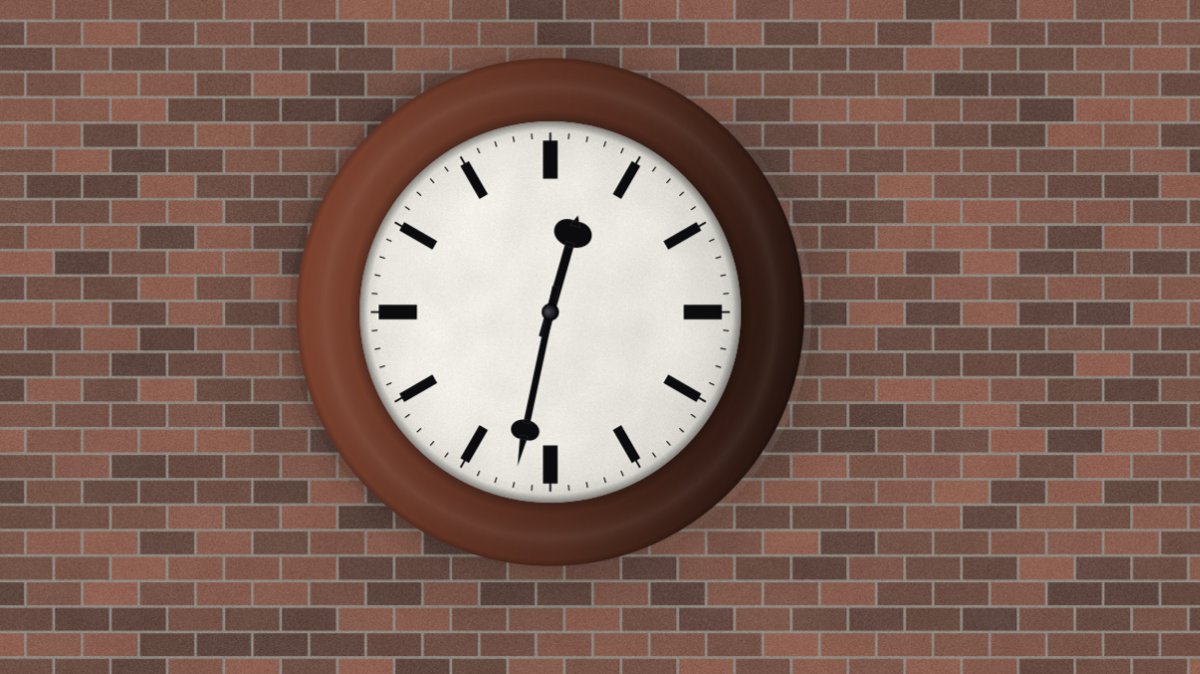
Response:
12.32
